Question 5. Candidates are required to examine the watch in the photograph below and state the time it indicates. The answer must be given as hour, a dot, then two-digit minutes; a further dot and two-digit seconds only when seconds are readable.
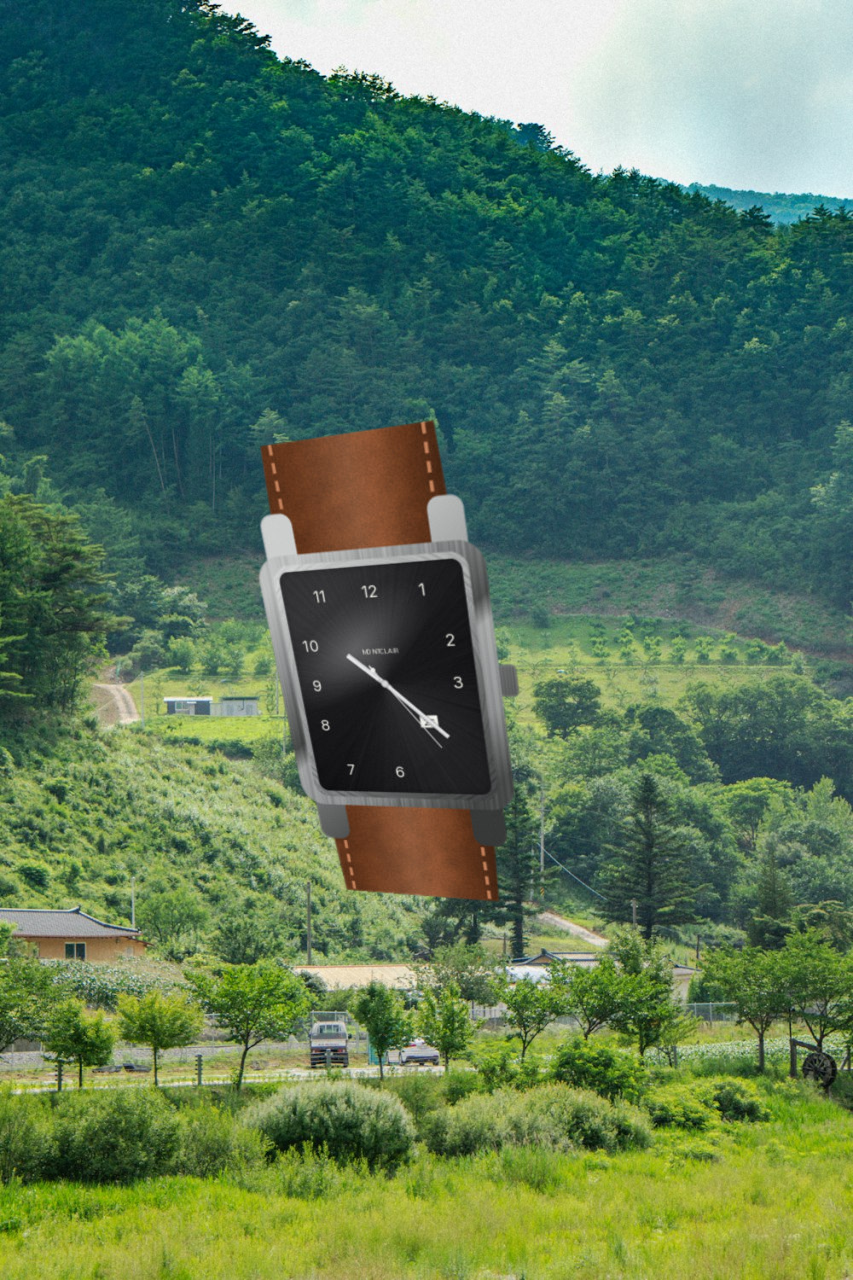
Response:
10.22.24
